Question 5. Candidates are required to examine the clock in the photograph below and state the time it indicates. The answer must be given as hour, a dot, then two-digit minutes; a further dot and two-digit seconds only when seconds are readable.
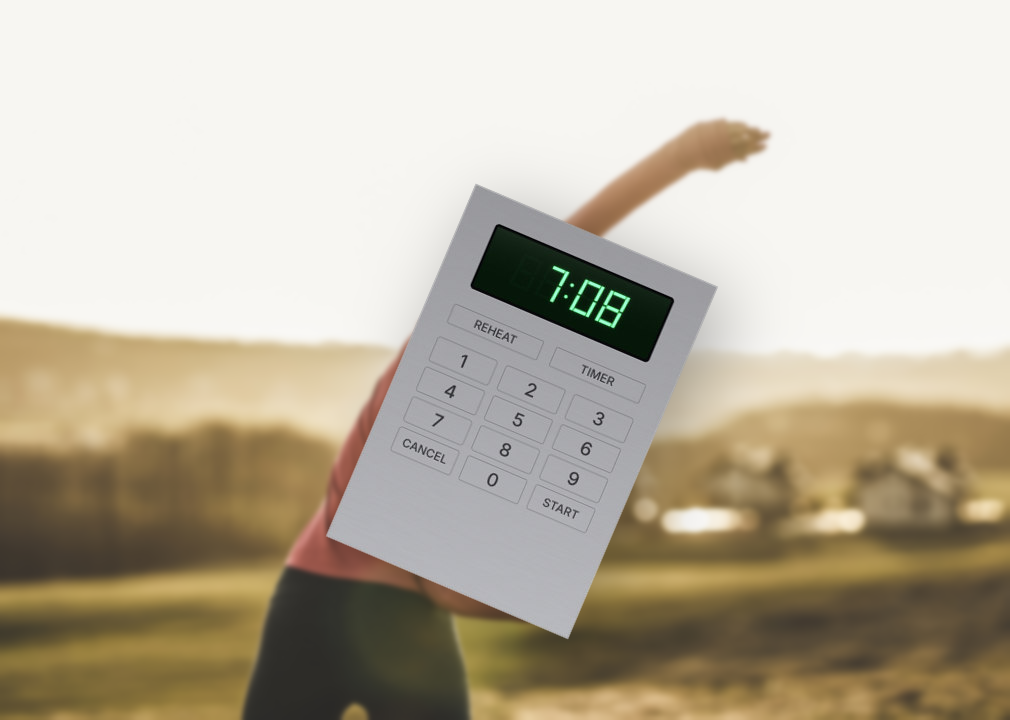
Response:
7.08
